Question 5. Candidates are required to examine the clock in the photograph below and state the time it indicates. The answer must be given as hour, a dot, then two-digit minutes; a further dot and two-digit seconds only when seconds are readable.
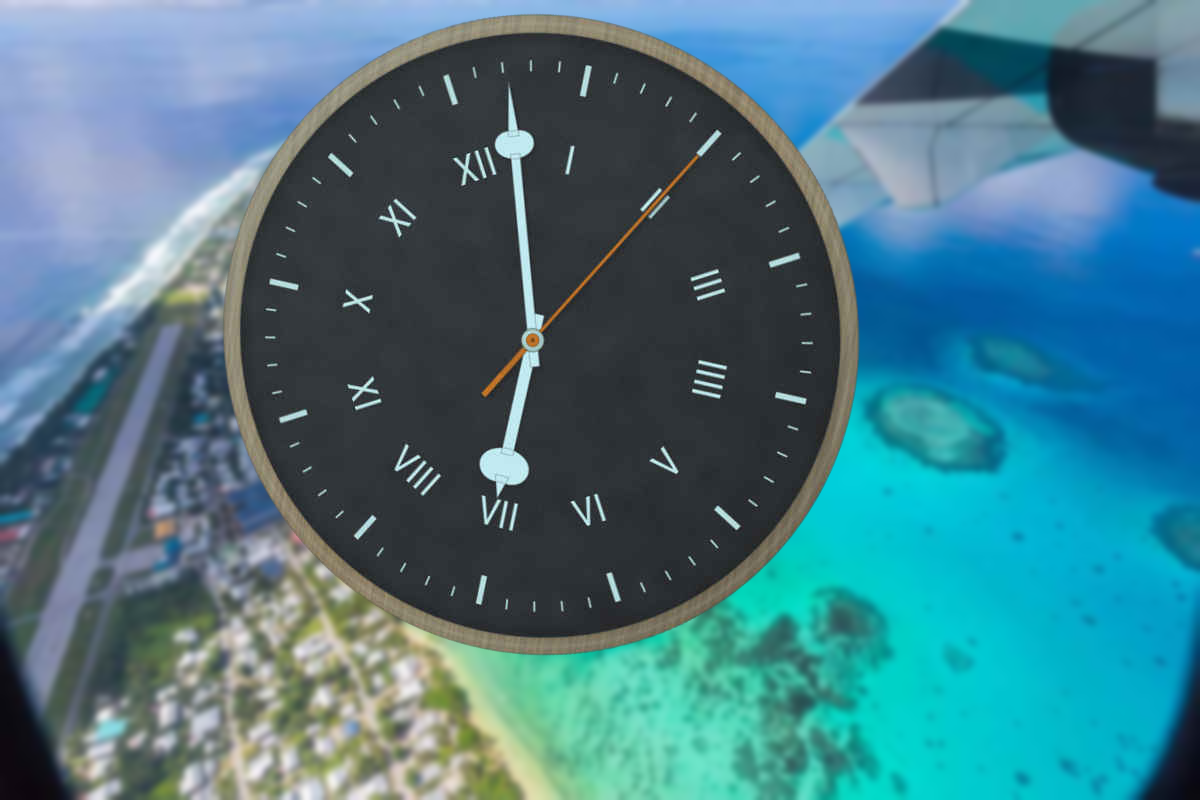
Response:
7.02.10
